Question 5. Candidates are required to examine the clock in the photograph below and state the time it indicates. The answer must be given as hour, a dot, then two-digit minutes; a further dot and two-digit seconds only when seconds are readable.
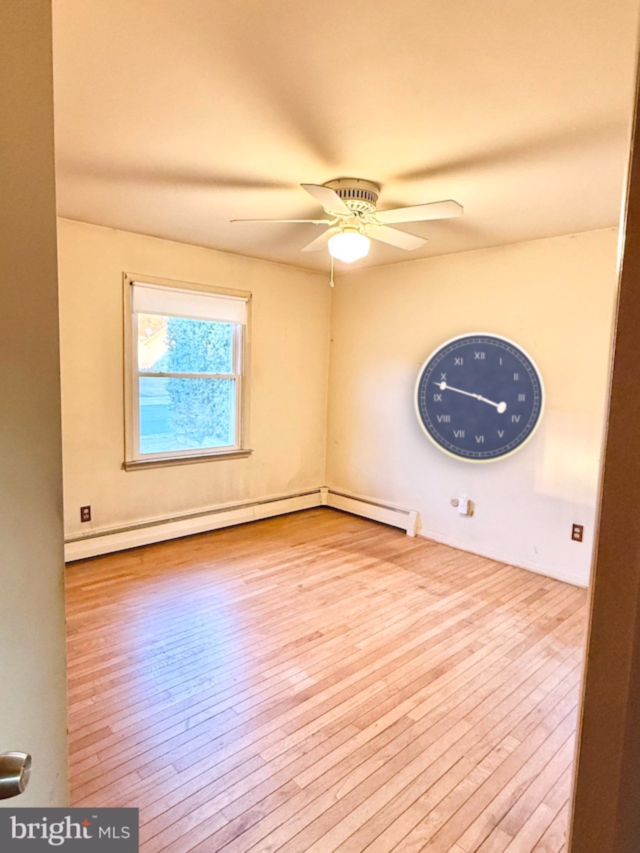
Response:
3.48
